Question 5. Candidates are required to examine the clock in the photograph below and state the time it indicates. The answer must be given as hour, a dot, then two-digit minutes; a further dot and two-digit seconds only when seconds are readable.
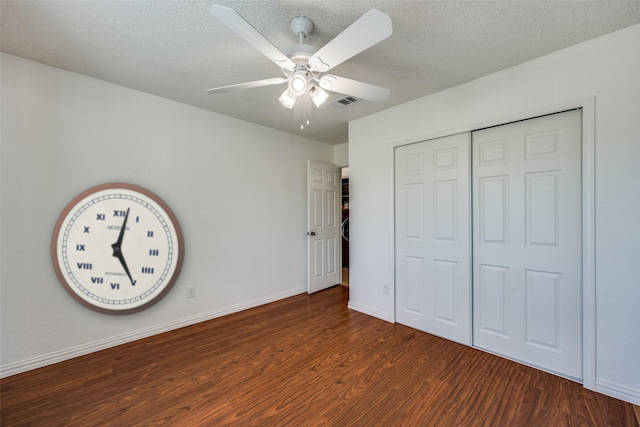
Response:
5.02
